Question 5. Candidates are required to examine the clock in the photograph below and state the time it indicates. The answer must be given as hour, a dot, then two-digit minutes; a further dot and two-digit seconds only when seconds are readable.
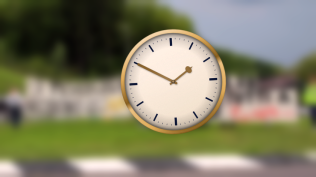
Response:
1.50
